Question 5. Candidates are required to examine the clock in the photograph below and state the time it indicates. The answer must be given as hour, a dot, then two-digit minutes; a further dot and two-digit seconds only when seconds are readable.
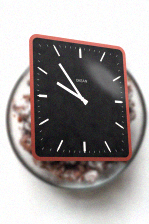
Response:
9.54
